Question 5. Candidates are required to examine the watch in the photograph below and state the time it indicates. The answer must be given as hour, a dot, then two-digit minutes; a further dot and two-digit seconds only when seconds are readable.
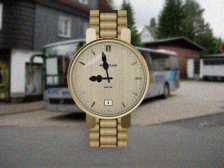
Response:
8.58
